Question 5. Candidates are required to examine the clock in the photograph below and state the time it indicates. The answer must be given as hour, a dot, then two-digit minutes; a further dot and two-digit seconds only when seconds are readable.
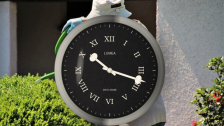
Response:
10.18
